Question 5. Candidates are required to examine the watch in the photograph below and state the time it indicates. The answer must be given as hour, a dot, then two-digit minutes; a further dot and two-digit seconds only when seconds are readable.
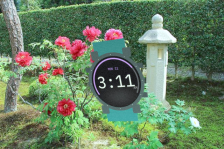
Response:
3.11
